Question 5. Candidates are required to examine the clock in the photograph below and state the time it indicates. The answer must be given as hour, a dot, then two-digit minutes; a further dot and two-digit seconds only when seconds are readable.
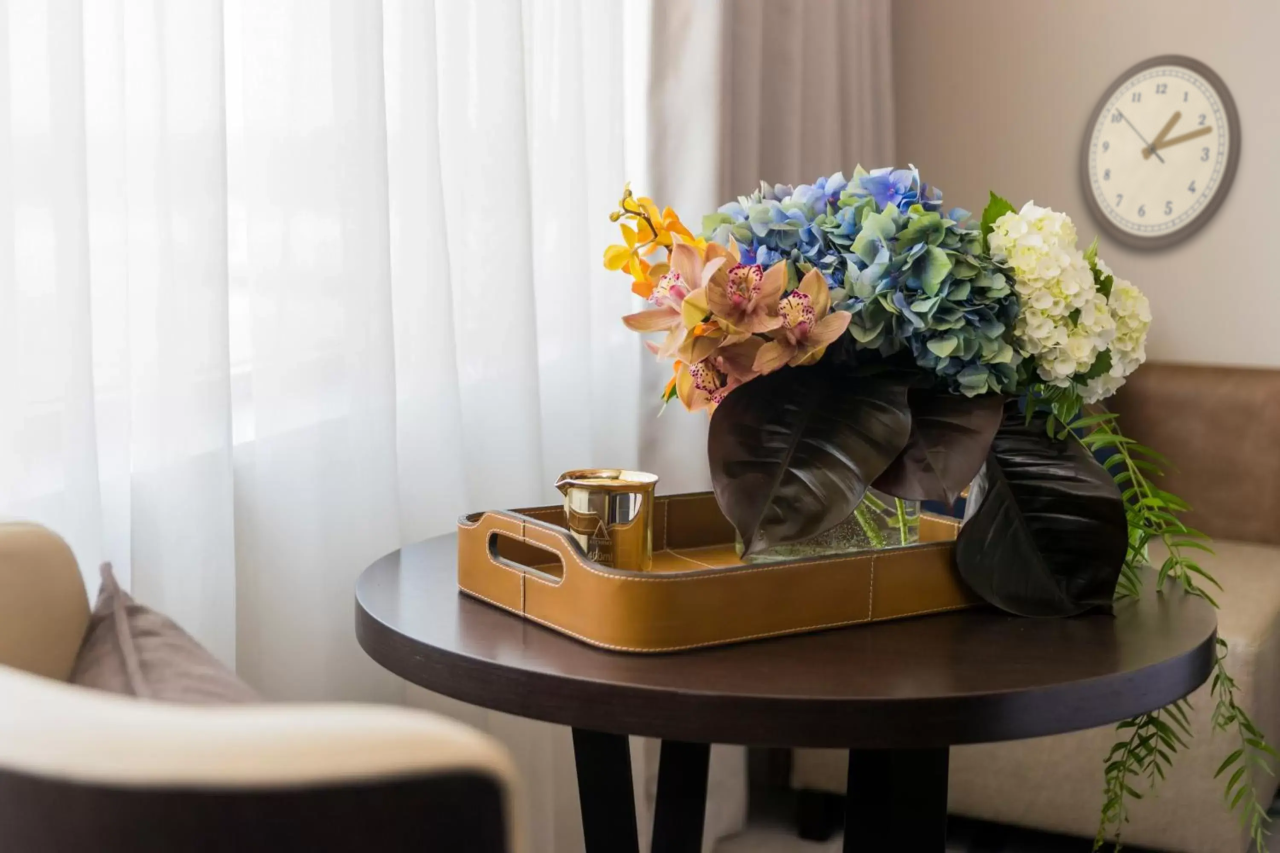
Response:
1.11.51
